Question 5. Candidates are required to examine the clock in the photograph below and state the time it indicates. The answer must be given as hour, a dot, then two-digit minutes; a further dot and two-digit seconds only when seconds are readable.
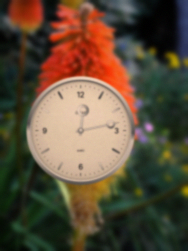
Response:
12.13
